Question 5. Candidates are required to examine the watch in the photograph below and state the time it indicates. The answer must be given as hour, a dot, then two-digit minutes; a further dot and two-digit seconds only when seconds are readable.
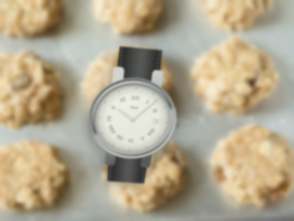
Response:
10.07
